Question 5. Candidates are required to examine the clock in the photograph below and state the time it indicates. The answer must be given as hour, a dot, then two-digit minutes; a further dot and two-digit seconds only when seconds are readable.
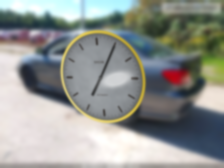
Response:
7.05
